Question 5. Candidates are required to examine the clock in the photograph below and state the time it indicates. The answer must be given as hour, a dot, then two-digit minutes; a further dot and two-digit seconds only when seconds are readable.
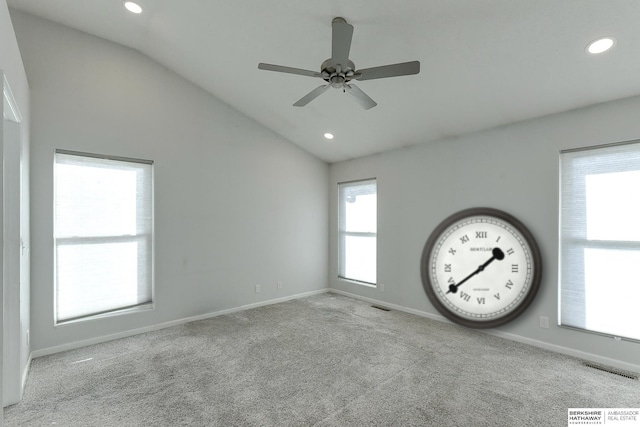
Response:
1.39
